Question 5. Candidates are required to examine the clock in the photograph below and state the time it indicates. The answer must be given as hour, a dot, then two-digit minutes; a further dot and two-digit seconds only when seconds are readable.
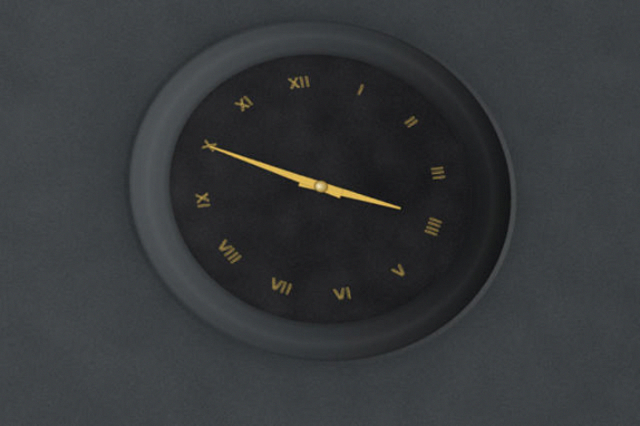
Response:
3.50
